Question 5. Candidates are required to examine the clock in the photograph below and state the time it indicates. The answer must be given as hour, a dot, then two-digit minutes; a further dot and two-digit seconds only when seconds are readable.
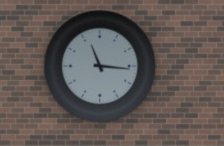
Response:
11.16
